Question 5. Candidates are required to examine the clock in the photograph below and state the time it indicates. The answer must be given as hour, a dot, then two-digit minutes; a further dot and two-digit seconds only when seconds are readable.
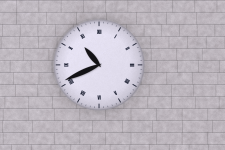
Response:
10.41
